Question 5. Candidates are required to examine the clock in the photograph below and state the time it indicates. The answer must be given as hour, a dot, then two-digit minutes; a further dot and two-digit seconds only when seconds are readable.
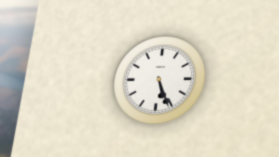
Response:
5.26
